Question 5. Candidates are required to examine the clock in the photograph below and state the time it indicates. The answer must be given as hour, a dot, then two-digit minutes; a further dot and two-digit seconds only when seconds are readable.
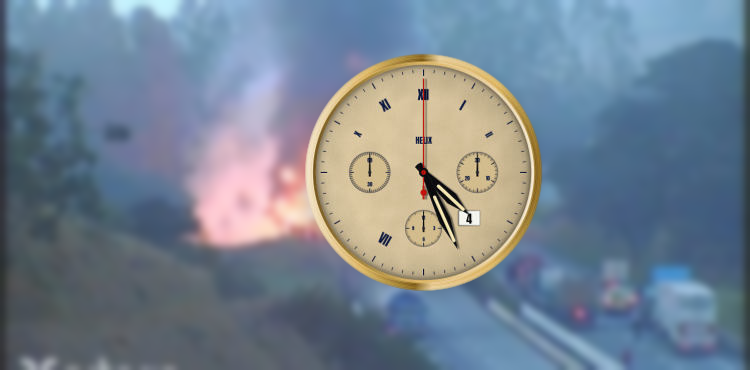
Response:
4.26
